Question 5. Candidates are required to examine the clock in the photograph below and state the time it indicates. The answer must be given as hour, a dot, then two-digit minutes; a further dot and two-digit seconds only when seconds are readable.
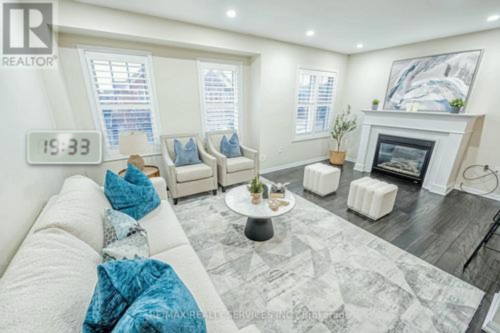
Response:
19.33
